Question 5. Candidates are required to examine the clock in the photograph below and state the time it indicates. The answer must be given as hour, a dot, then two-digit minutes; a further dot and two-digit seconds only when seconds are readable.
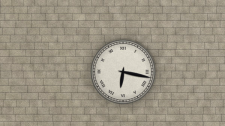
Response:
6.17
